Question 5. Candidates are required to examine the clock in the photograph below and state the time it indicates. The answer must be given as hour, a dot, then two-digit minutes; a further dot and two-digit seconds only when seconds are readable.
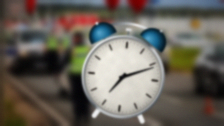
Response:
7.11
